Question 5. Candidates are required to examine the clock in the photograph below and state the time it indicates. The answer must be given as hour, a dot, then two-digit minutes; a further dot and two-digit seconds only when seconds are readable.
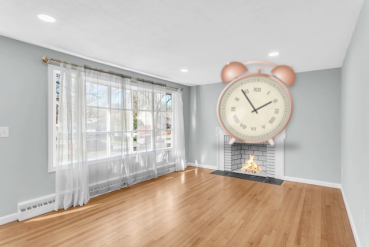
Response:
1.54
